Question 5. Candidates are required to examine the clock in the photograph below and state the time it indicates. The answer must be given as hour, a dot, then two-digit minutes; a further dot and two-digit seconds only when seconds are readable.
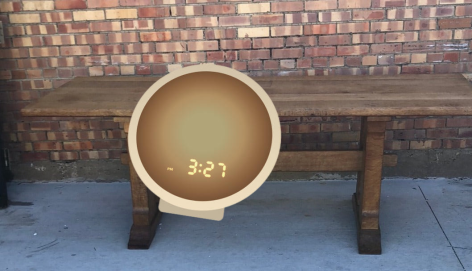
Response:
3.27
